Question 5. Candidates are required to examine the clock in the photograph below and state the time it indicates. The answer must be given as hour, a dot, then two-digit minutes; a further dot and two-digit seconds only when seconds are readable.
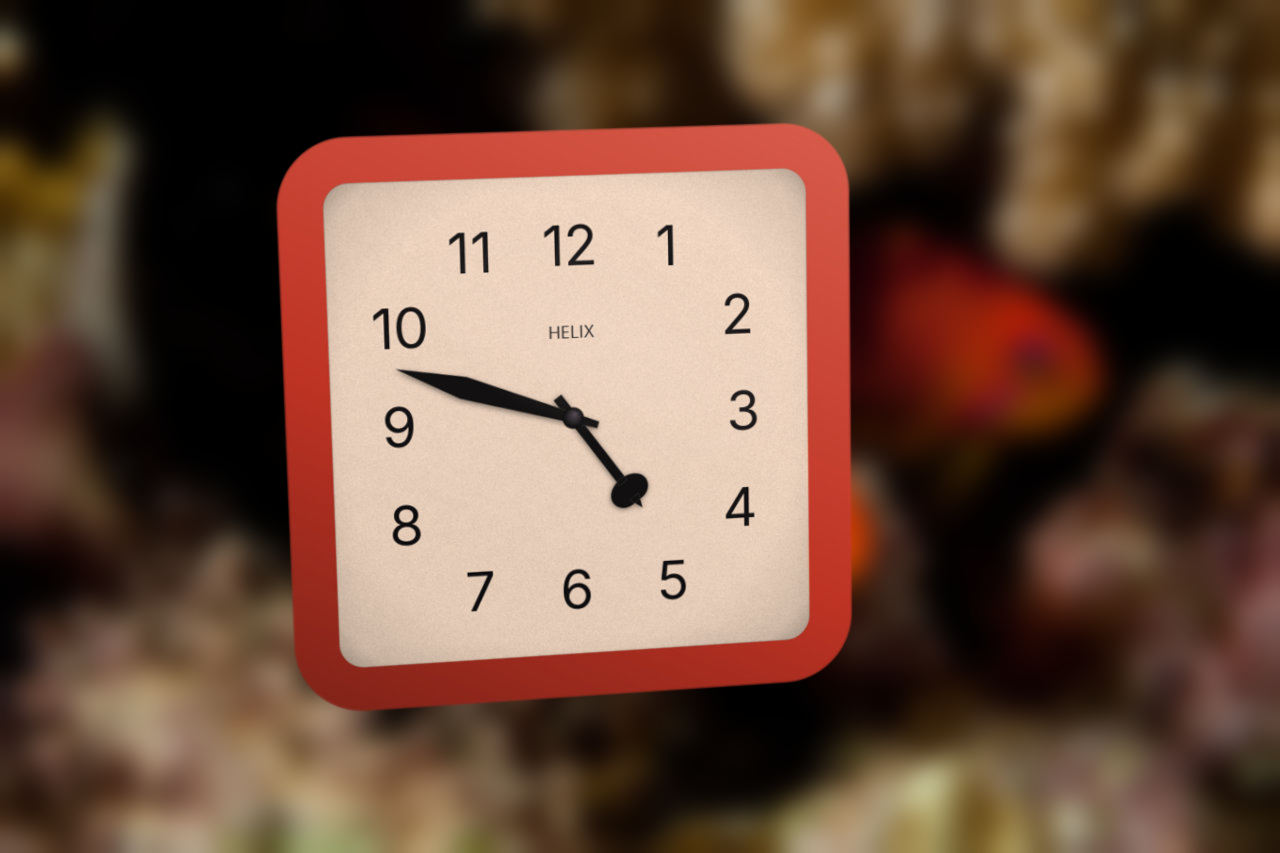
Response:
4.48
